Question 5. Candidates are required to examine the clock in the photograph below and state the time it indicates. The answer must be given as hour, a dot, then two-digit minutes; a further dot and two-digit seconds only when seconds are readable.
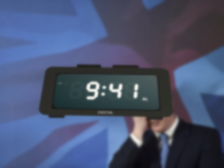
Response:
9.41
